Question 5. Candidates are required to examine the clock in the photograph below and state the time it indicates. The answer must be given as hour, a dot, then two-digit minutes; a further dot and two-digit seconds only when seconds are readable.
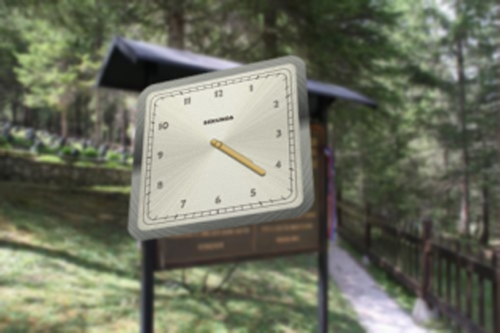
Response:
4.22
